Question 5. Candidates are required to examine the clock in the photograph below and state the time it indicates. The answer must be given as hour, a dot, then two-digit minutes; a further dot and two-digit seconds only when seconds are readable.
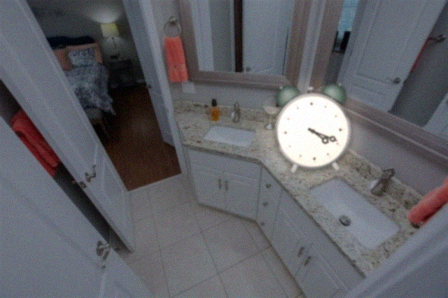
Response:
4.19
